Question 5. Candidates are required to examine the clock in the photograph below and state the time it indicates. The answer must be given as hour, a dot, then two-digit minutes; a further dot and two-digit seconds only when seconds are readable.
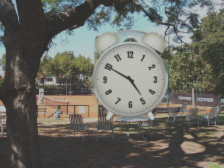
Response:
4.50
